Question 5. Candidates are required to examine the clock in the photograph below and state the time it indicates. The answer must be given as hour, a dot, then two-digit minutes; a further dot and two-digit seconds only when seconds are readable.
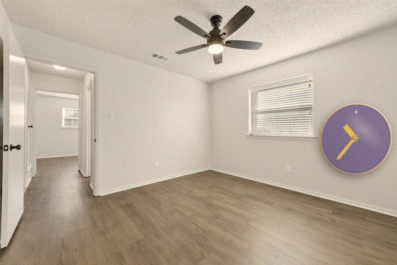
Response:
10.36
